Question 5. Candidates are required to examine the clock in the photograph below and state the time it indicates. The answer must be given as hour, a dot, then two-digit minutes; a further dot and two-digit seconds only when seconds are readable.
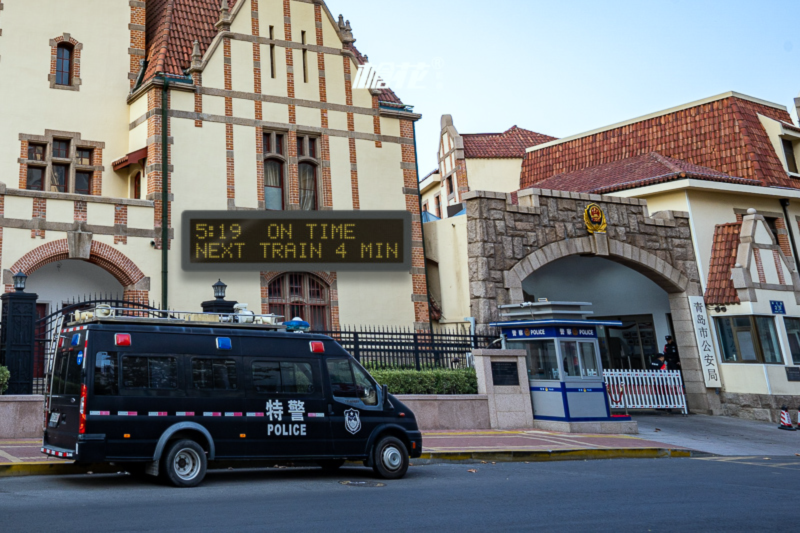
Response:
5.19
